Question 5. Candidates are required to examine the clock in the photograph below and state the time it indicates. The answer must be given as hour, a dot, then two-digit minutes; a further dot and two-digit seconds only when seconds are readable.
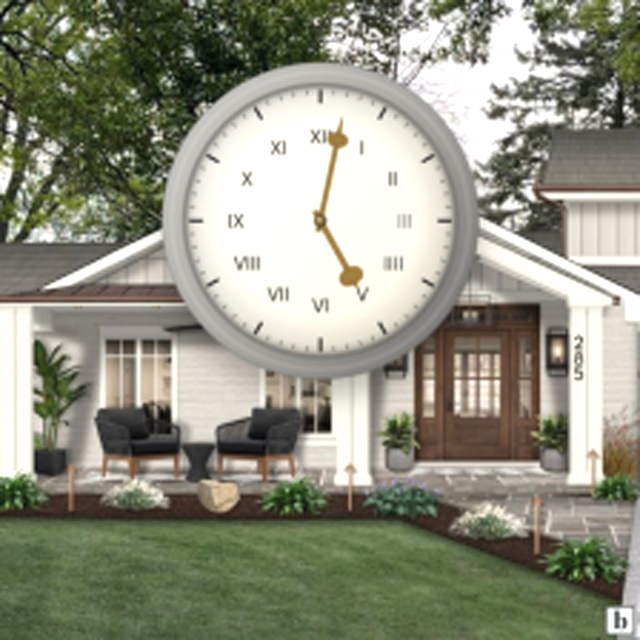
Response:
5.02
